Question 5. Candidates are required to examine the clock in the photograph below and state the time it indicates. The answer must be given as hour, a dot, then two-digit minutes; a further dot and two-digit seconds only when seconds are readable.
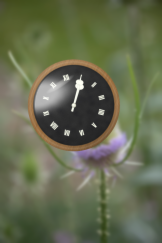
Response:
1.05
